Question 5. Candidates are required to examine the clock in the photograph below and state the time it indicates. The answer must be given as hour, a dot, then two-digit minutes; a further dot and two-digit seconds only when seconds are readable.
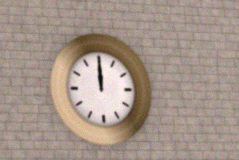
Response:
12.00
